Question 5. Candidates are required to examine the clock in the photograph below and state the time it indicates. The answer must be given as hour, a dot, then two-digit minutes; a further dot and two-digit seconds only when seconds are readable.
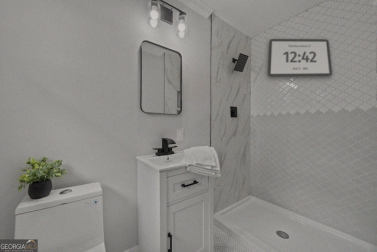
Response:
12.42
